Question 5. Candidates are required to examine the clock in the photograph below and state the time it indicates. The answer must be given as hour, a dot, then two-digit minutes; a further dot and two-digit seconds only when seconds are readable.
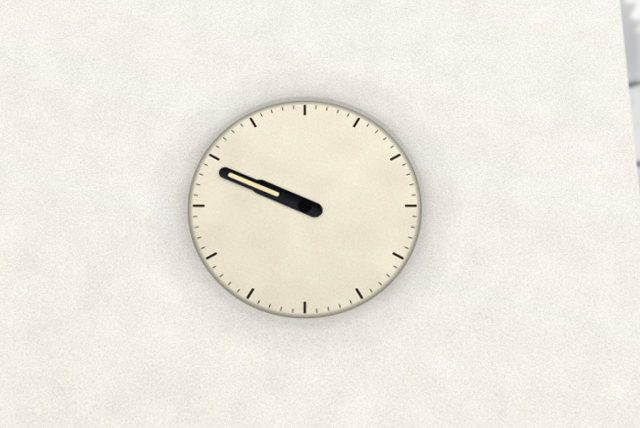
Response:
9.49
